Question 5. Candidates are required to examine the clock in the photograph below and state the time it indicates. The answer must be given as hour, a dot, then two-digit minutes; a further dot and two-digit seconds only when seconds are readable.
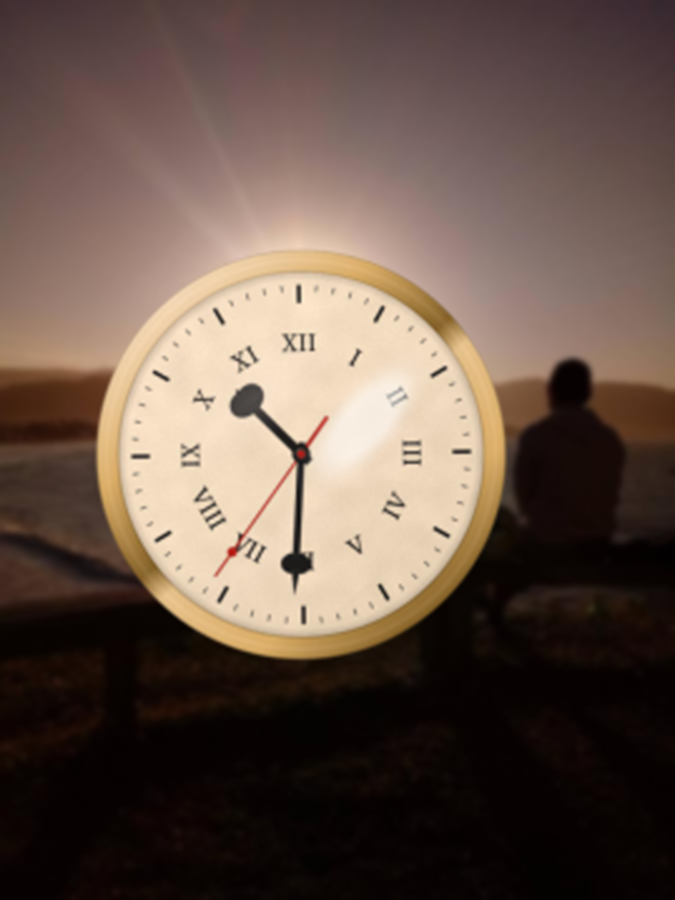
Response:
10.30.36
